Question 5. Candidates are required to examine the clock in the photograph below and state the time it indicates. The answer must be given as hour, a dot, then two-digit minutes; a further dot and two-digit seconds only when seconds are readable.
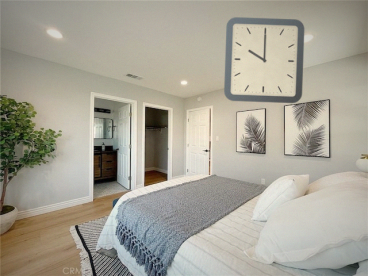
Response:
10.00
